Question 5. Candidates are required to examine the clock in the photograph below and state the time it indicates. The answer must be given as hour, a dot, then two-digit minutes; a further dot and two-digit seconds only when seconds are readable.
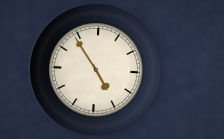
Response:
4.54
